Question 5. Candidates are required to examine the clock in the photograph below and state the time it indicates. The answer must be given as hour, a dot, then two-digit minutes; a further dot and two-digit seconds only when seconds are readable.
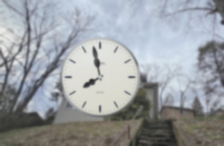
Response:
7.58
